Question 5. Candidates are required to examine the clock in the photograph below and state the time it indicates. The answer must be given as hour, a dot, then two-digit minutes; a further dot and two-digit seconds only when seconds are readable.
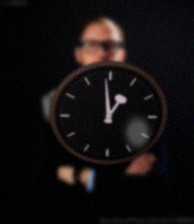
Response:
12.59
